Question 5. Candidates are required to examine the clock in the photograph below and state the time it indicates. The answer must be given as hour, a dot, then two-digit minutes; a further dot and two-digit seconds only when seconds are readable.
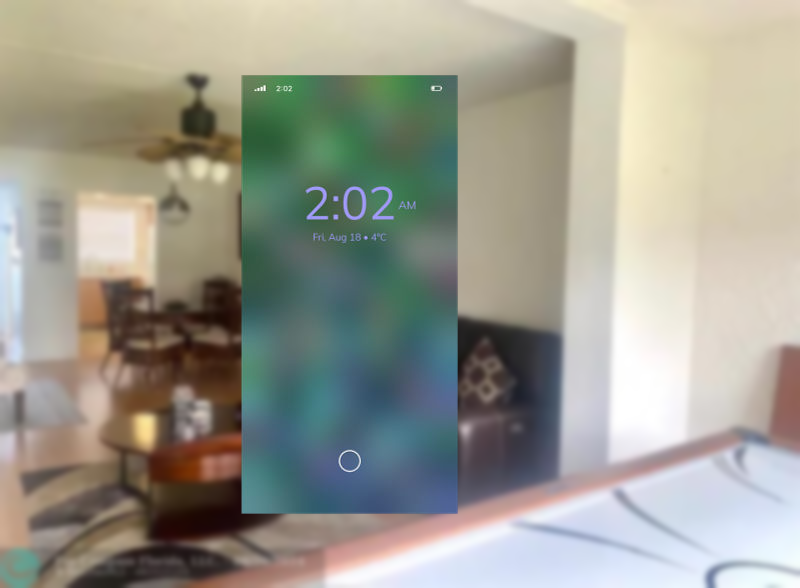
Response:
2.02
